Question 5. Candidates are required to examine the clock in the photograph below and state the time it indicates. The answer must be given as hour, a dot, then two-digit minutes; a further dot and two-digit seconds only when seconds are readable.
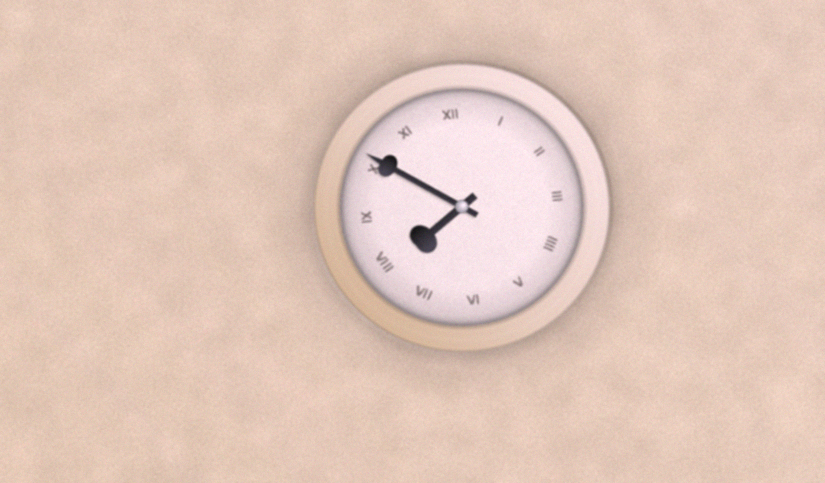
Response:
7.51
